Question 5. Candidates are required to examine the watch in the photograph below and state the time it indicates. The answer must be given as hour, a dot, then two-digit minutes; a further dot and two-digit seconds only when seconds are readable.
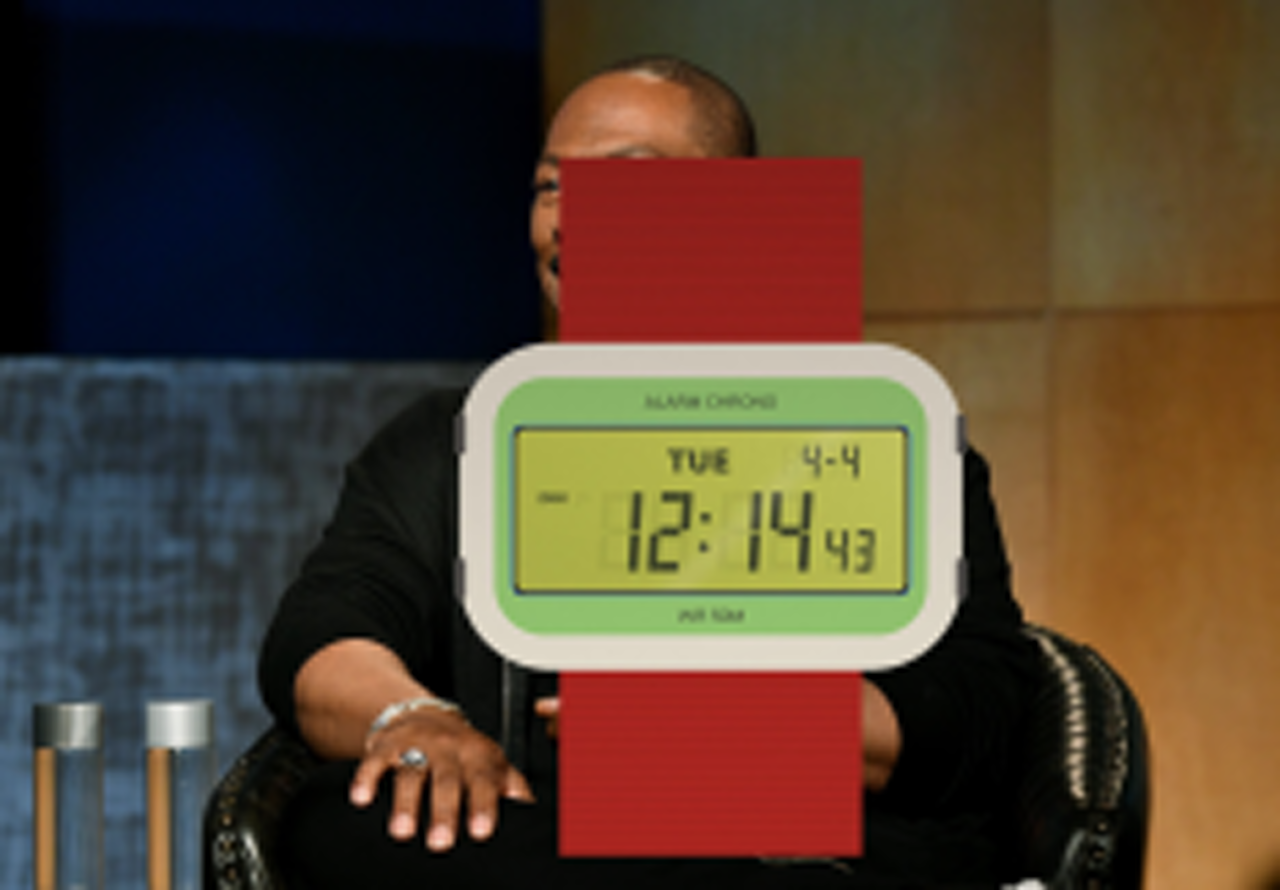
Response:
12.14.43
